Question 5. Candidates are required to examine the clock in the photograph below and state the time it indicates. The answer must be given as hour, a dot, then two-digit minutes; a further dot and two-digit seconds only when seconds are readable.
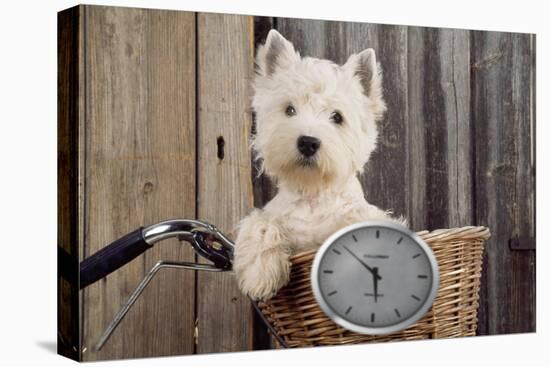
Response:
5.52
